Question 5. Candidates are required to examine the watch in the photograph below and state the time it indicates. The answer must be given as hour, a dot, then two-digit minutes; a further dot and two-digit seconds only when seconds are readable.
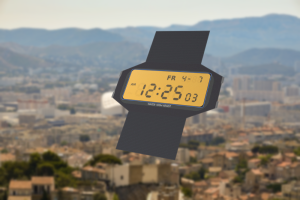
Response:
12.25.03
